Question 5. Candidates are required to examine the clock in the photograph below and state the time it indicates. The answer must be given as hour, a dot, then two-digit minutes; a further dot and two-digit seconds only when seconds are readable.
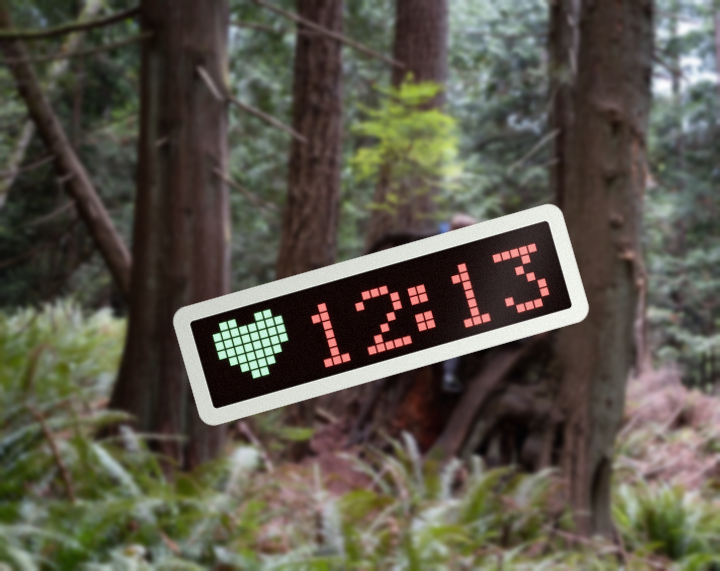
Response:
12.13
